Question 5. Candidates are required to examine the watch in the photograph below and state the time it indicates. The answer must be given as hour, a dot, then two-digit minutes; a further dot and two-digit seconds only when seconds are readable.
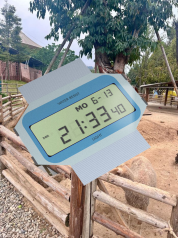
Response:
21.33.40
